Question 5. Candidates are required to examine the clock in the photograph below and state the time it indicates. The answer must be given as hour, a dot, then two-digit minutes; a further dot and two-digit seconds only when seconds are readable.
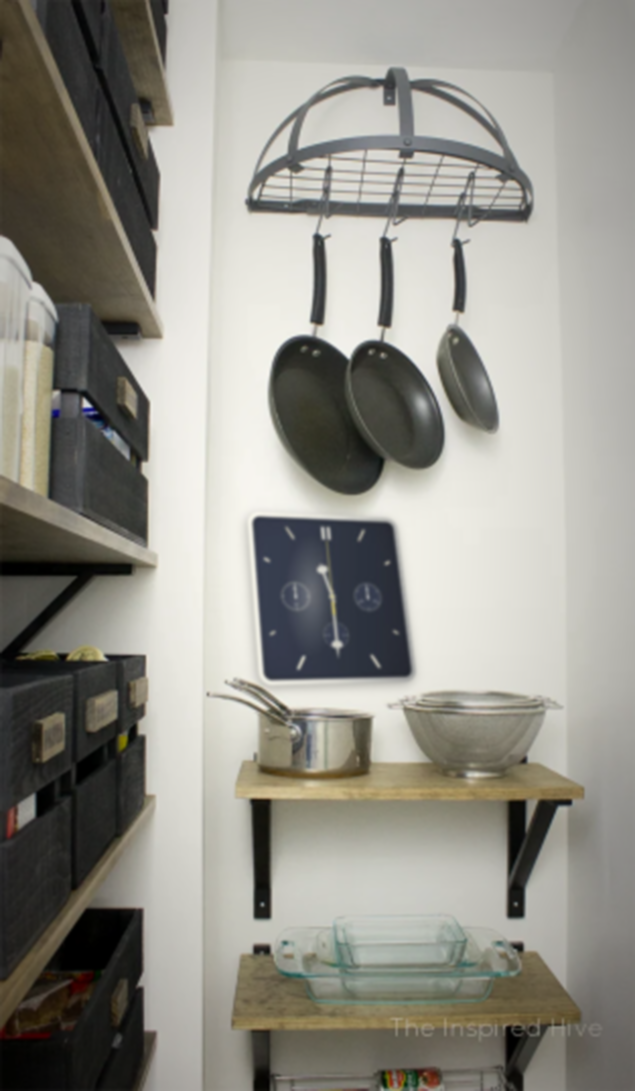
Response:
11.30
